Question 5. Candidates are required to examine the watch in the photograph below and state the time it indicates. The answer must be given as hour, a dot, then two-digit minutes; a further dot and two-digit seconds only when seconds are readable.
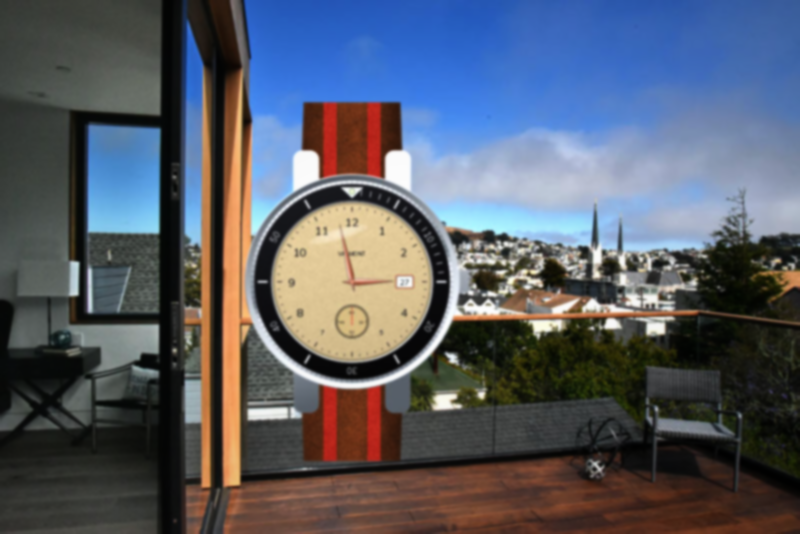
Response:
2.58
